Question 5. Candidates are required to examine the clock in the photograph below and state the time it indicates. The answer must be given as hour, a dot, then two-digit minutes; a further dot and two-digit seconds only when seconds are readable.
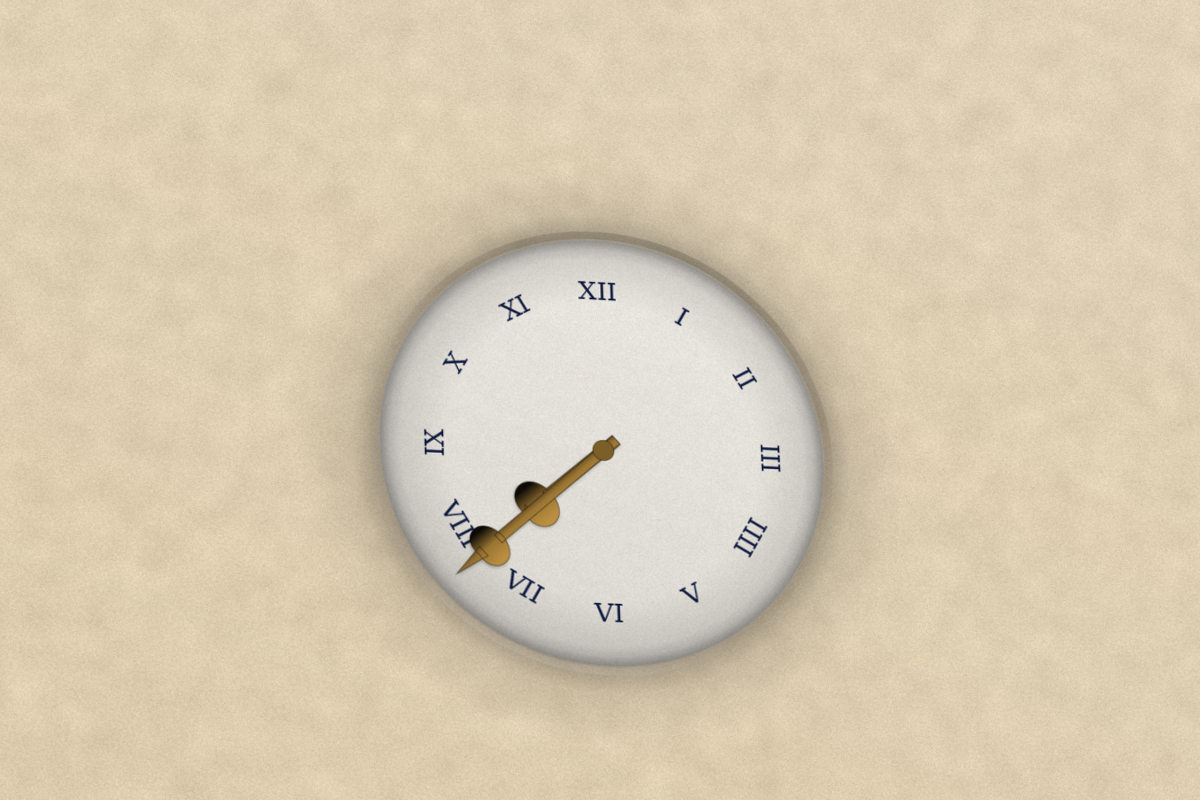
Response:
7.38
